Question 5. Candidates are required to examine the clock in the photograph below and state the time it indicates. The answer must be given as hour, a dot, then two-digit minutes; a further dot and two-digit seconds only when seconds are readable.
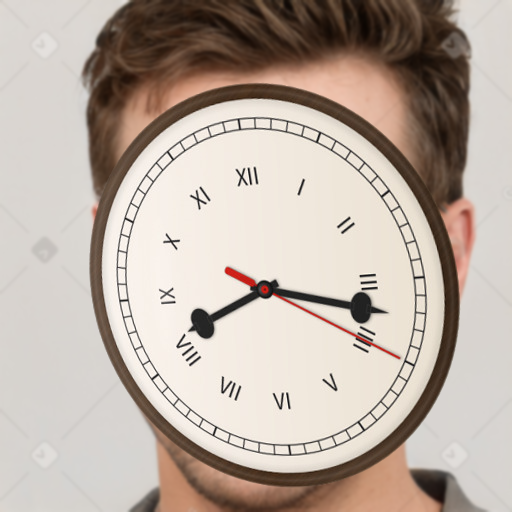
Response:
8.17.20
